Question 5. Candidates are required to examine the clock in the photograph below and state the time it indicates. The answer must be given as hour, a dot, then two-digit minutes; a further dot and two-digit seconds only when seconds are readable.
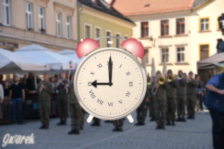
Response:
9.00
